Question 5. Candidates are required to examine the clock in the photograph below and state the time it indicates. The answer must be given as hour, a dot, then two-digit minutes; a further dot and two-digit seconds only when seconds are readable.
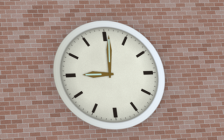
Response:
9.01
